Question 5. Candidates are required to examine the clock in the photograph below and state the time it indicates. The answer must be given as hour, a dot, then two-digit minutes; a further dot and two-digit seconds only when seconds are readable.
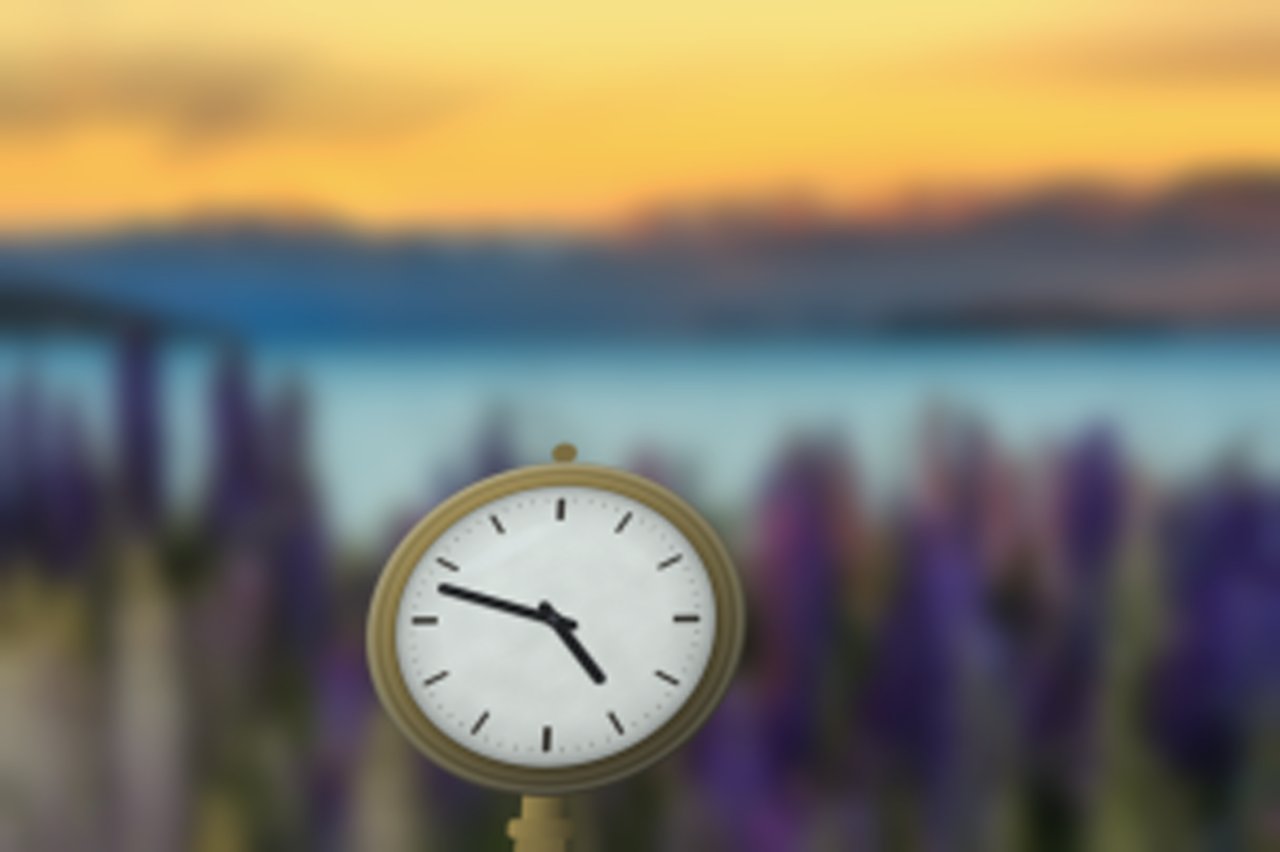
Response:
4.48
